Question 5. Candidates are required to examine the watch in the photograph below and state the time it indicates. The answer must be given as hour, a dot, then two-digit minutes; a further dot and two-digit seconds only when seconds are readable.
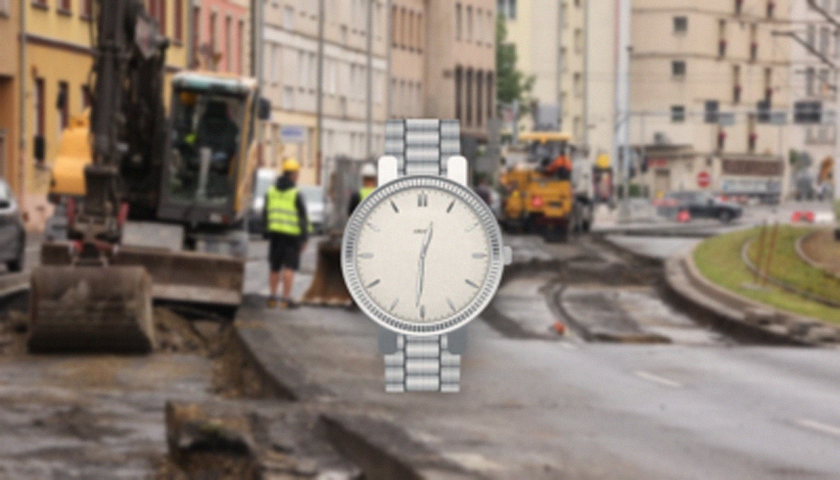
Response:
12.31
